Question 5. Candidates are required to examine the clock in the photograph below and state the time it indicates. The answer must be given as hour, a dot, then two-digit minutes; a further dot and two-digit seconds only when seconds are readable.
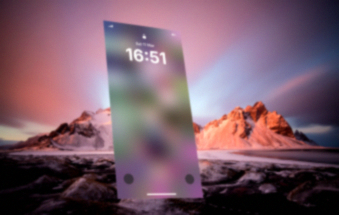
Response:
16.51
